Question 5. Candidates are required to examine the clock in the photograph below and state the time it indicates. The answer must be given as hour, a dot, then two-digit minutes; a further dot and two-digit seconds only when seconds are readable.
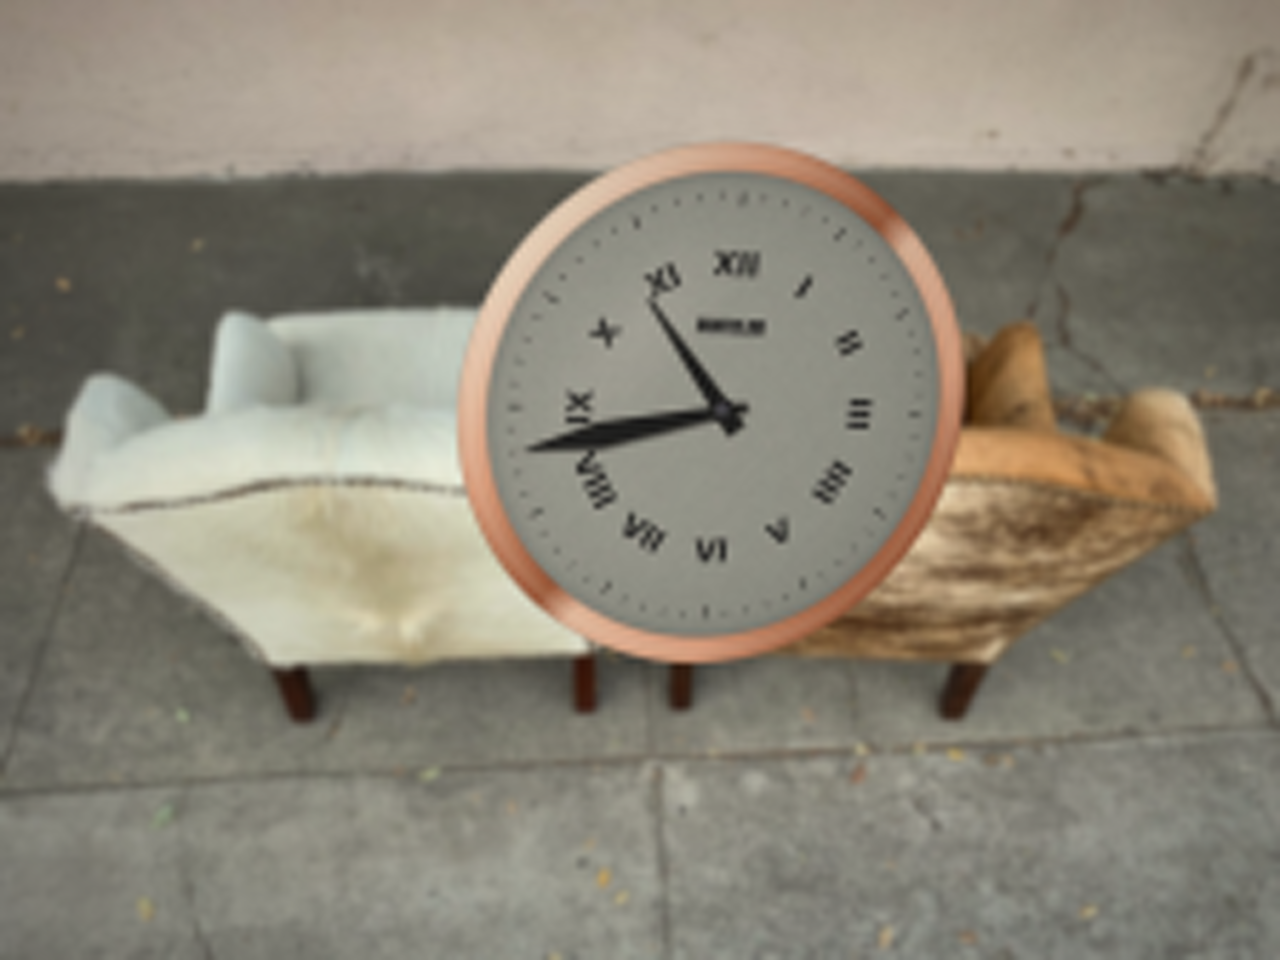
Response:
10.43
